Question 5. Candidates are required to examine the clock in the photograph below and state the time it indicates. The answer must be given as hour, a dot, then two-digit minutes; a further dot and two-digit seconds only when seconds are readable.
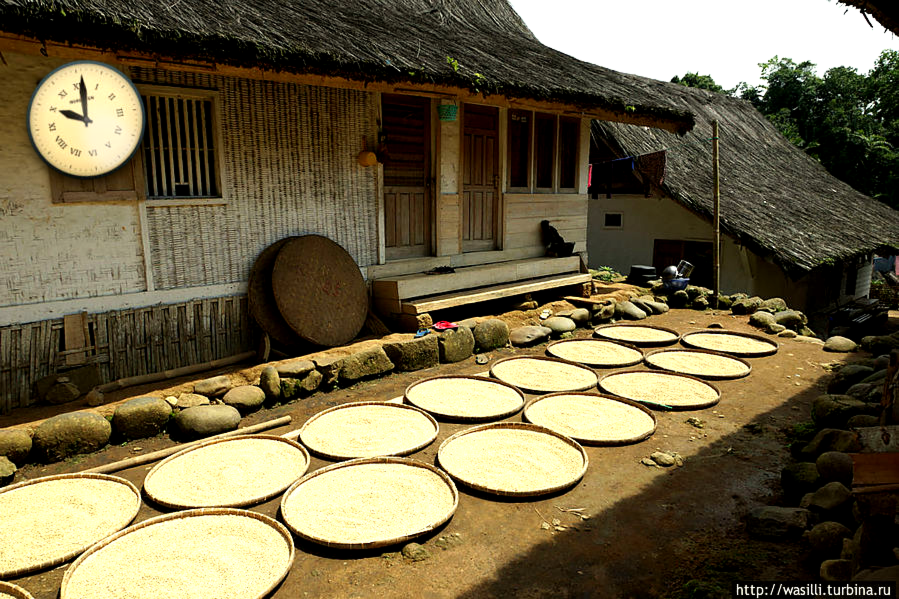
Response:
10.01
